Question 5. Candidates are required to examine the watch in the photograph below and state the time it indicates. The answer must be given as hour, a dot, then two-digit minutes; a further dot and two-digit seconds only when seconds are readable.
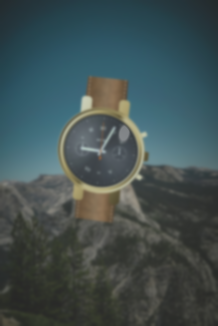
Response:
9.04
